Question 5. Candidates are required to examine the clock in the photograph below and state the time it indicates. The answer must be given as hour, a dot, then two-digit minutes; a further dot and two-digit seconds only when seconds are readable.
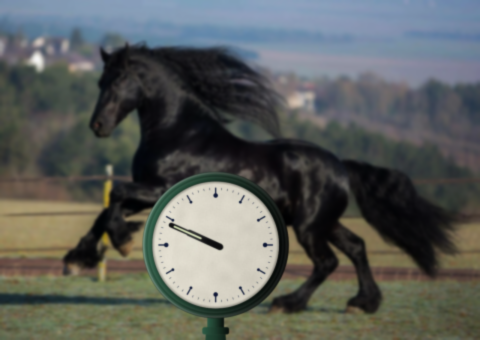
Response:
9.49
